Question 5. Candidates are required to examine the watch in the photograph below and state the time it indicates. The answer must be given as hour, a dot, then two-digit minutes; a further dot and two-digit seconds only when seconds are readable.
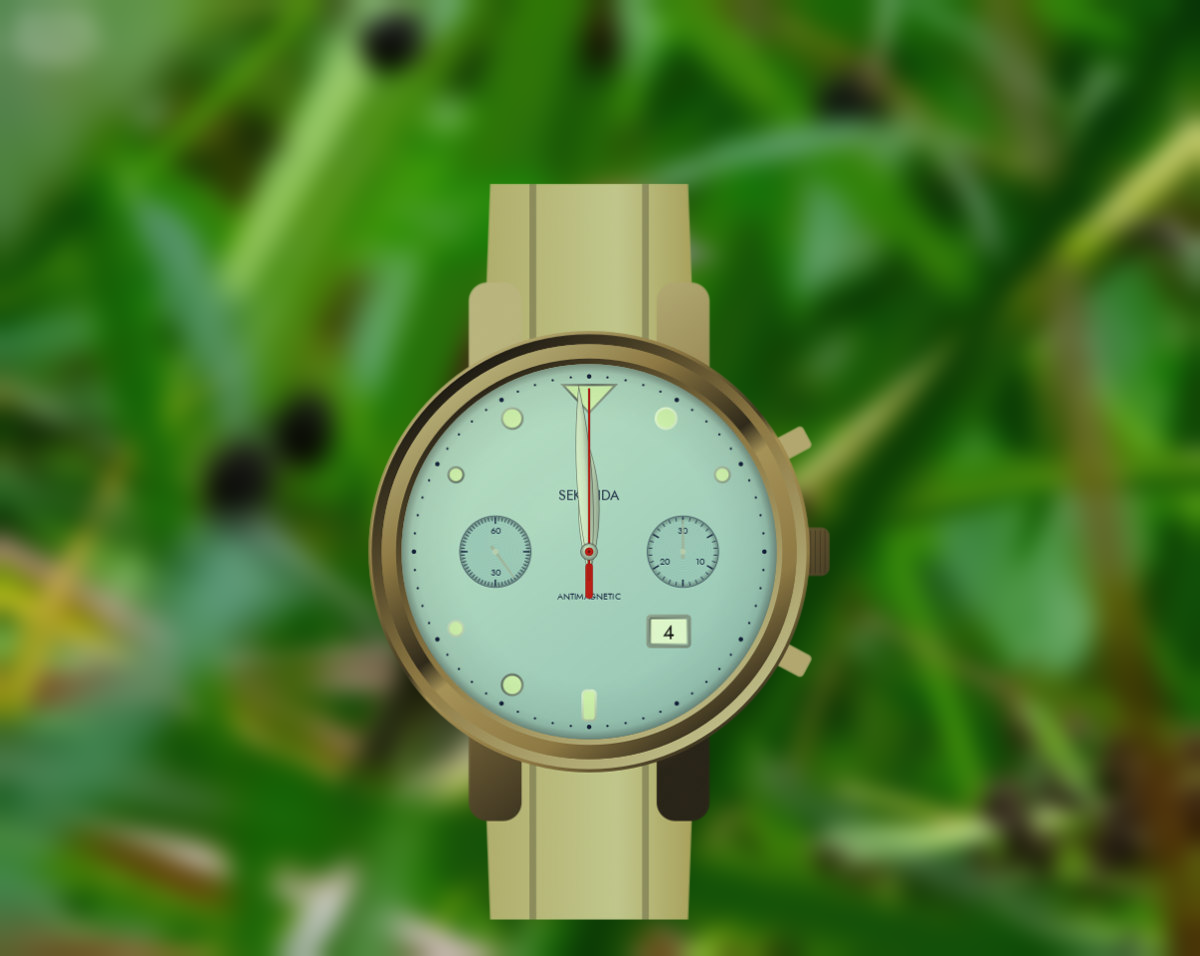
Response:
11.59.24
